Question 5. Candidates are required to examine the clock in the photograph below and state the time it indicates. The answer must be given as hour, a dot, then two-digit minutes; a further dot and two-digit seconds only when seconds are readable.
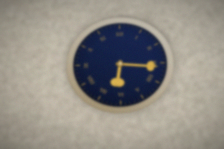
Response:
6.16
